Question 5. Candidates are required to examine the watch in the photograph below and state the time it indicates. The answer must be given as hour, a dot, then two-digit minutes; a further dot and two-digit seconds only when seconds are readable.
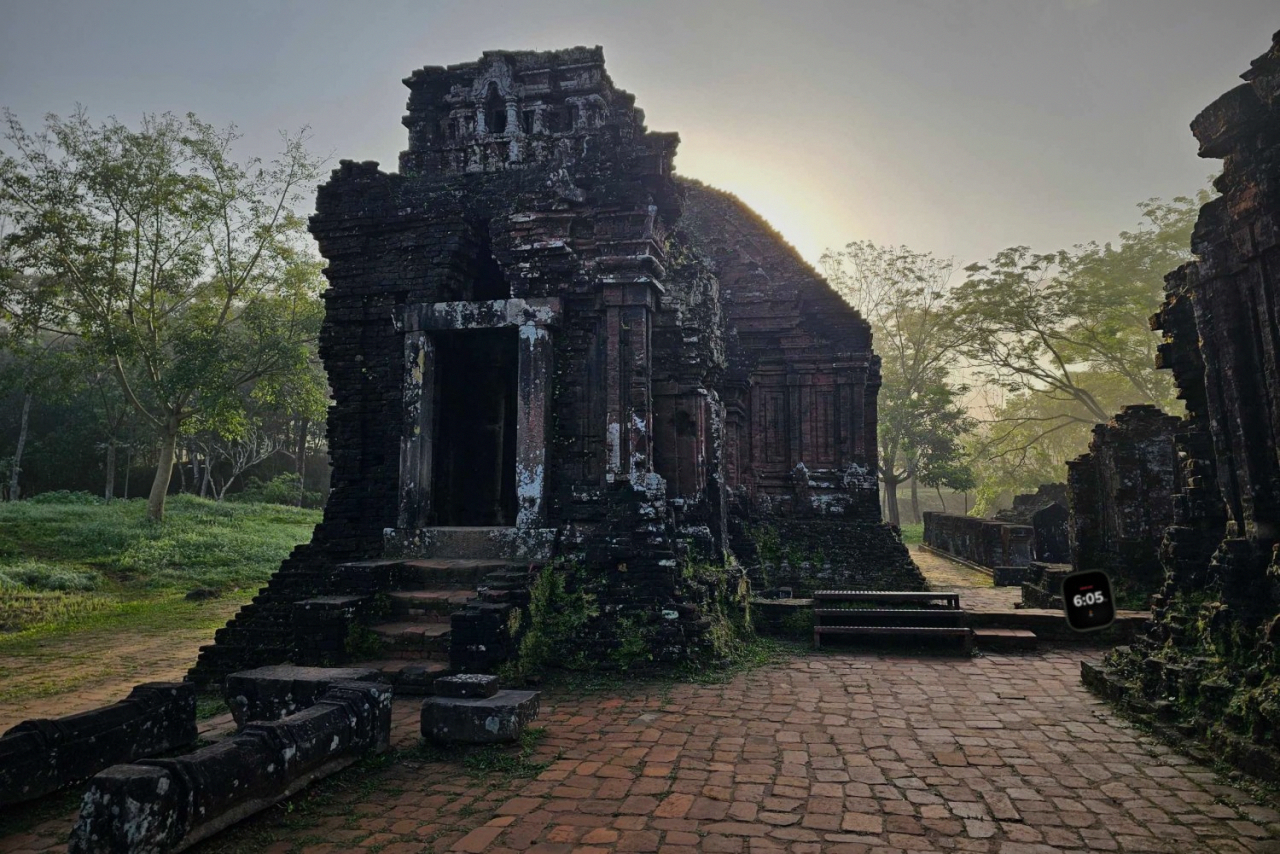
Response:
6.05
